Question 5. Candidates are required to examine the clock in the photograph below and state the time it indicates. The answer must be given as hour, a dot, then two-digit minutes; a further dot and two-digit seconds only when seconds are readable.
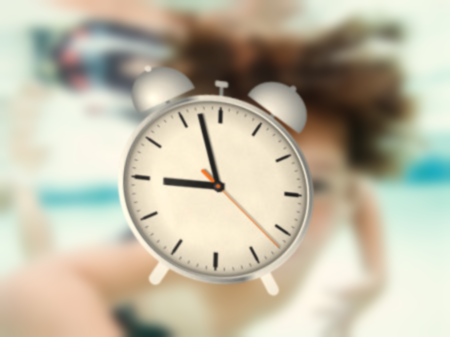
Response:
8.57.22
